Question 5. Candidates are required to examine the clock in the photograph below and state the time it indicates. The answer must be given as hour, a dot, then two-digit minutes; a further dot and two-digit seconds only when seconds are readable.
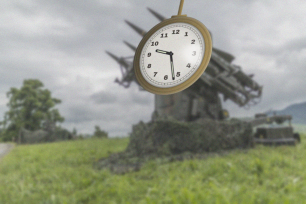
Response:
9.27
